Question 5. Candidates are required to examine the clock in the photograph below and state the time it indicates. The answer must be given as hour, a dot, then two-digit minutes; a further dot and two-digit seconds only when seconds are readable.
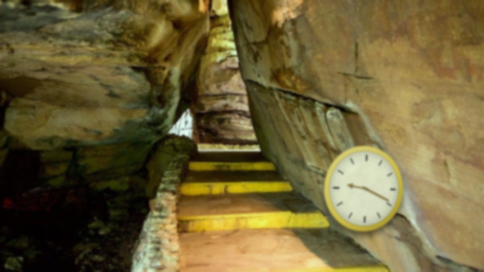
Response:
9.19
